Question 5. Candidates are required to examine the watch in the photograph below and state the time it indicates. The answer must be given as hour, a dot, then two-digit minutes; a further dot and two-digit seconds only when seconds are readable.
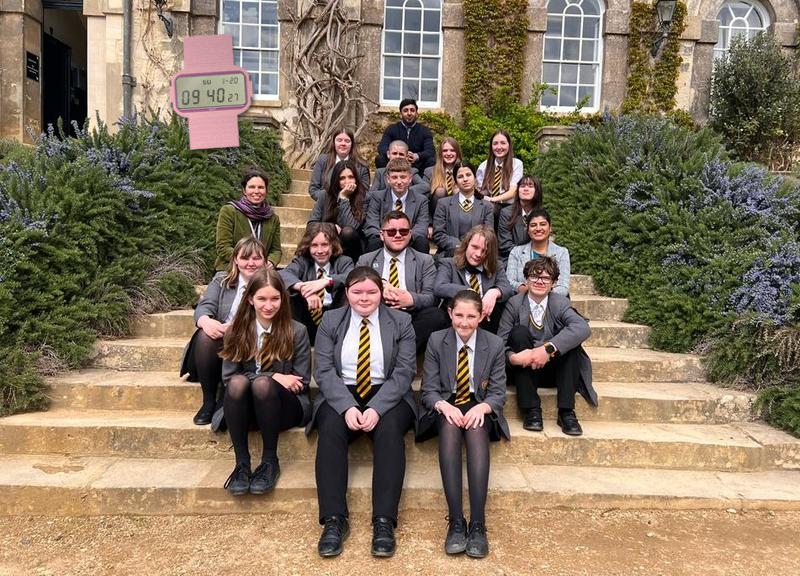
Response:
9.40
